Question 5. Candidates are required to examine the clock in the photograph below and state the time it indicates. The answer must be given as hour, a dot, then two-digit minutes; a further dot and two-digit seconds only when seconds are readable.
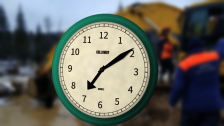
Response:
7.09
